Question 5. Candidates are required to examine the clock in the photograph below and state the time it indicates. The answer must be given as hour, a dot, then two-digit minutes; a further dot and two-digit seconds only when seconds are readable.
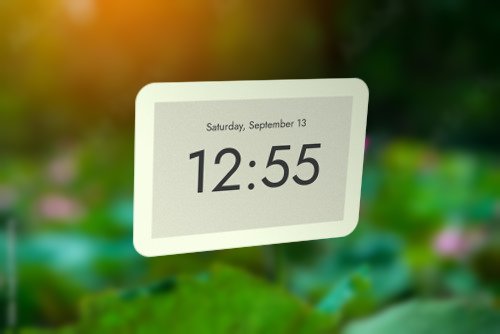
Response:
12.55
